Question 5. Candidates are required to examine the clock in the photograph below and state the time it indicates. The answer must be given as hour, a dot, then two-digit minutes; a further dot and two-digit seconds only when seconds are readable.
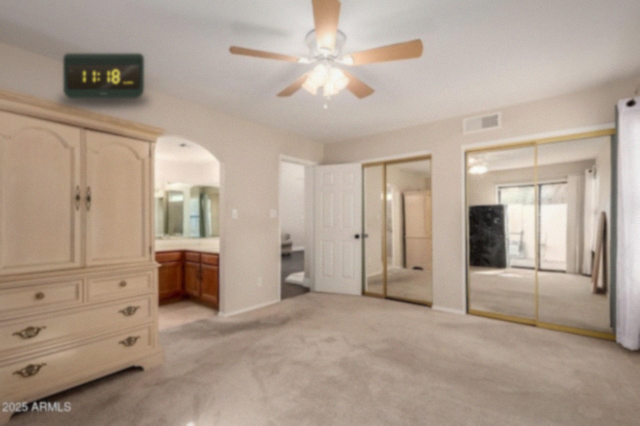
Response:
11.18
